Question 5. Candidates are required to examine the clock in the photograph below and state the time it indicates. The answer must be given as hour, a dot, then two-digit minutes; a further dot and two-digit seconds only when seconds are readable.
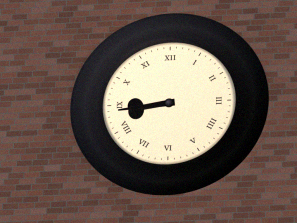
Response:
8.44
